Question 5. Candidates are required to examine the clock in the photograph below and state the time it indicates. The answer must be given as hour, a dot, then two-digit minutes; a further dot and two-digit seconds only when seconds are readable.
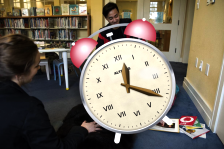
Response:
12.21
